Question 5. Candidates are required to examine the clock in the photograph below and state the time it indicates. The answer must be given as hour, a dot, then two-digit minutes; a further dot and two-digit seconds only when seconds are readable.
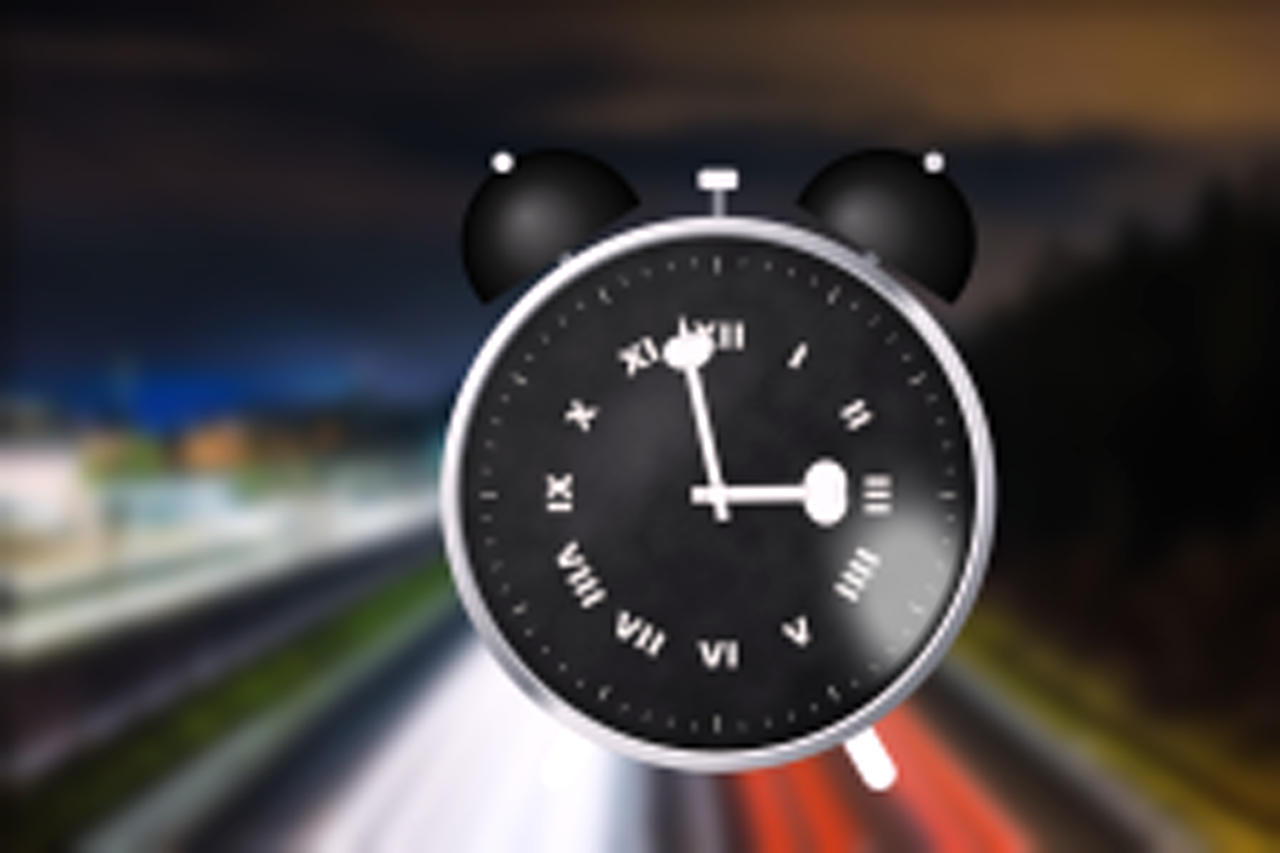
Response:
2.58
